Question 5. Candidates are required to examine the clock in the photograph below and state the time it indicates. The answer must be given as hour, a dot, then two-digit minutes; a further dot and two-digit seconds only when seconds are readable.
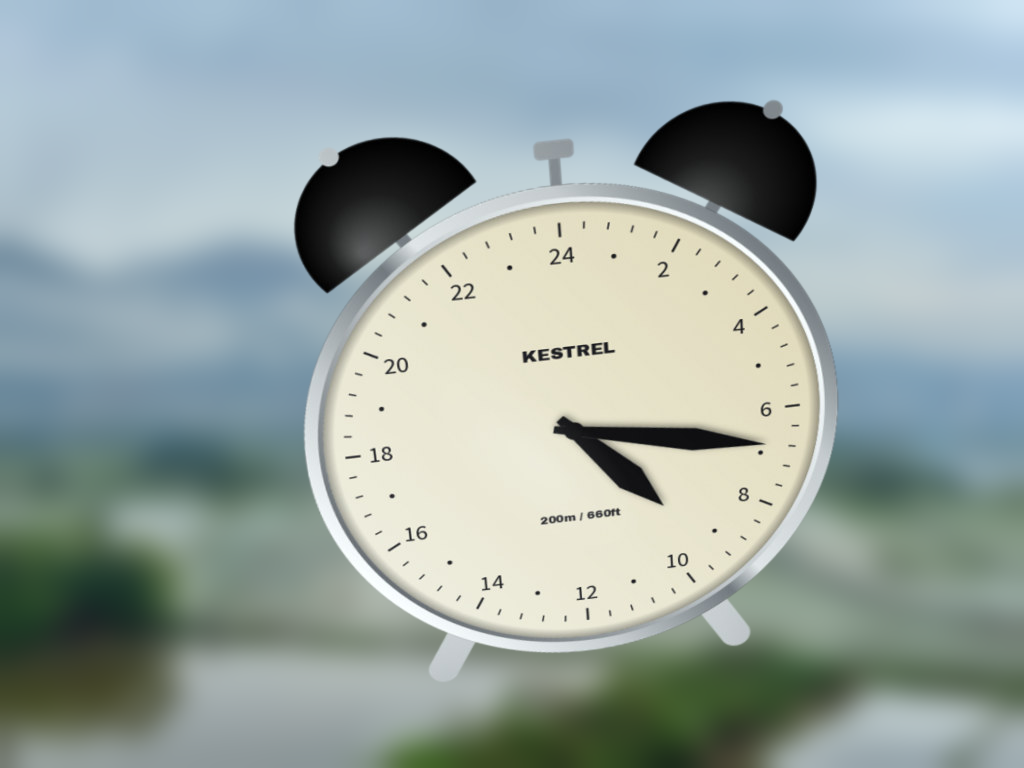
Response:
9.17
